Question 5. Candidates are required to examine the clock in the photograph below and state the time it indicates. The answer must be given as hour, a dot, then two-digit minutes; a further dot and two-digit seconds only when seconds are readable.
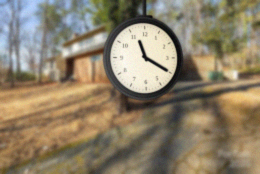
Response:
11.20
